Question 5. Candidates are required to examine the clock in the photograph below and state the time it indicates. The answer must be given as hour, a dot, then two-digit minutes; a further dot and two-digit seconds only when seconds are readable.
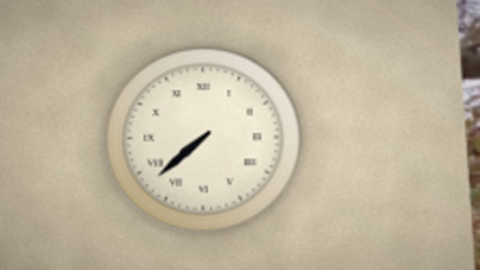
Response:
7.38
